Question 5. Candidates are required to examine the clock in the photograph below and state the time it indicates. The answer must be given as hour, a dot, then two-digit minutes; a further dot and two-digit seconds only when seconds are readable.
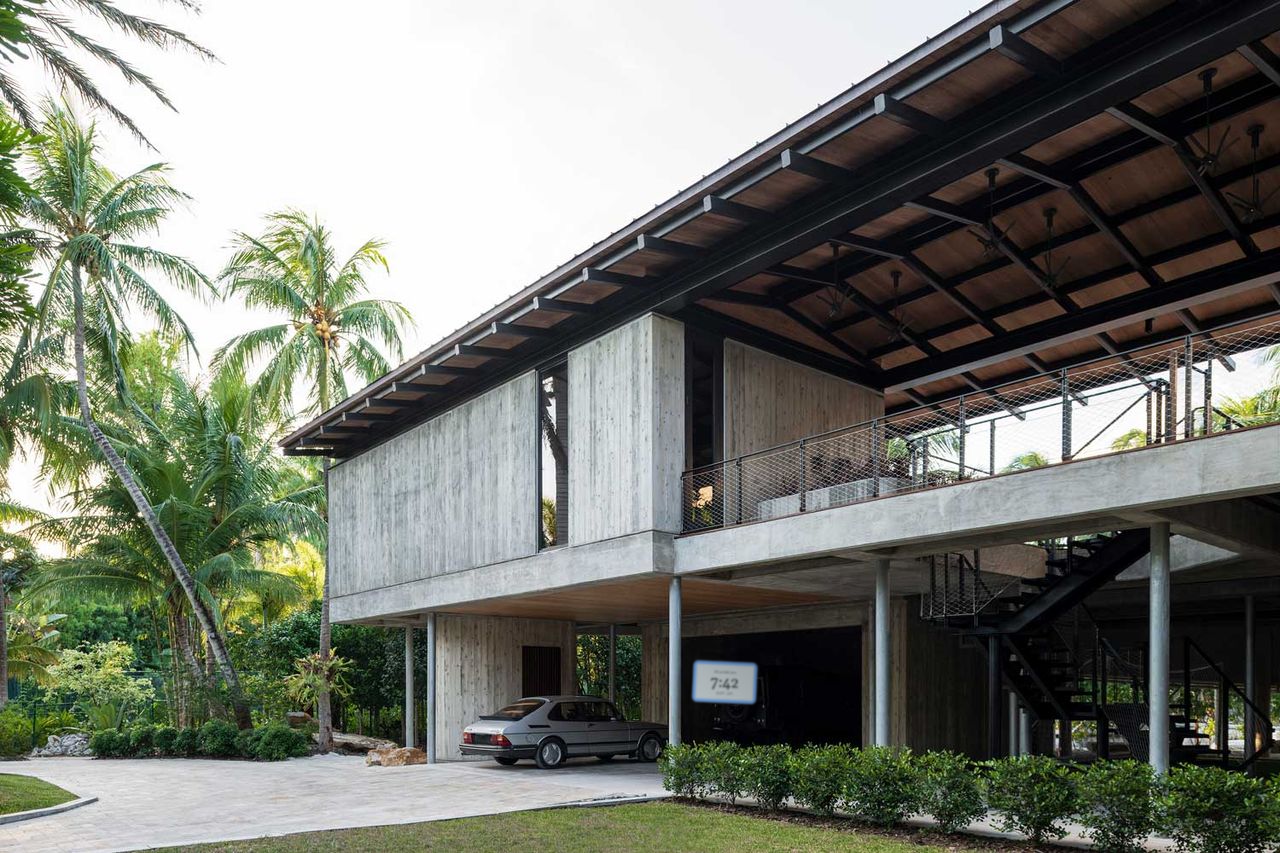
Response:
7.42
